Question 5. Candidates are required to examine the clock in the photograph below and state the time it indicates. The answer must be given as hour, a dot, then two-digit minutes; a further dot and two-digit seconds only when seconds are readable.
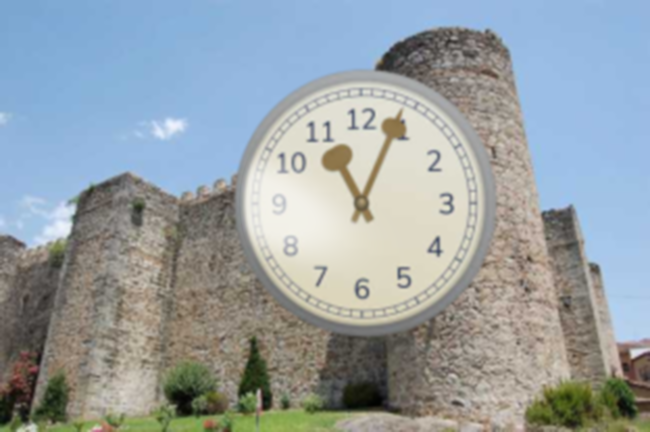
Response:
11.04
